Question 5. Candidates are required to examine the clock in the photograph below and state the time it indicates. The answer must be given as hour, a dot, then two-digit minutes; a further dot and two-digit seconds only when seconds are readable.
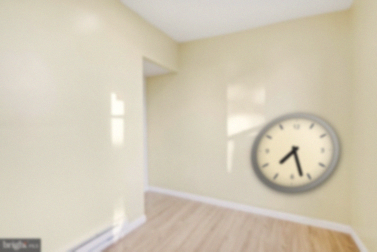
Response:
7.27
